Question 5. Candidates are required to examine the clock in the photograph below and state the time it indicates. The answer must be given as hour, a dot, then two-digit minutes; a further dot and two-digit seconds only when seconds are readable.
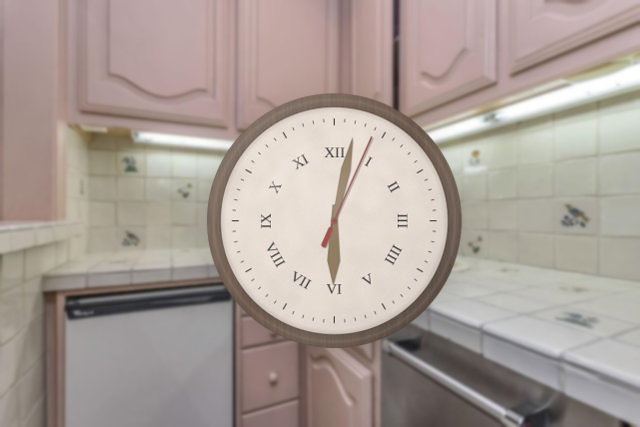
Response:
6.02.04
